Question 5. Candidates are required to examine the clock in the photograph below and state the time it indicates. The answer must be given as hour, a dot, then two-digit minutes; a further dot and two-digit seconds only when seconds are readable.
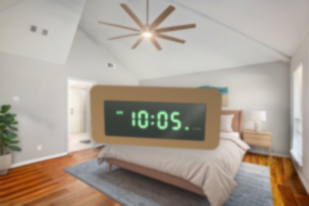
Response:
10.05
